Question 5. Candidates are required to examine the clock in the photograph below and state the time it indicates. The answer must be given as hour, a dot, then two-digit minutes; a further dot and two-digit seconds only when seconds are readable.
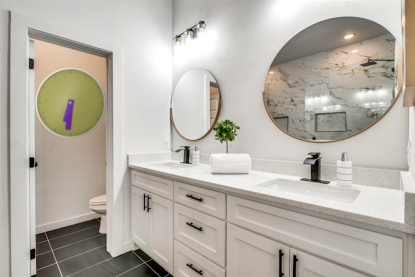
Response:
6.31
